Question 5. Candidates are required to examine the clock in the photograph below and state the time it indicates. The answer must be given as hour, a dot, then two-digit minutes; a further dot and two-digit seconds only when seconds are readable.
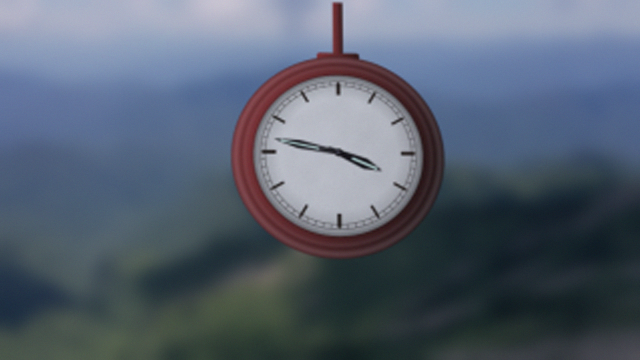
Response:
3.47
